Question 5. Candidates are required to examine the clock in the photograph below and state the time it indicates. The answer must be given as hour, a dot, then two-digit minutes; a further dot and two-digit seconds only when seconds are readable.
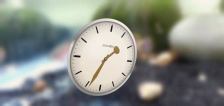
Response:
1.34
